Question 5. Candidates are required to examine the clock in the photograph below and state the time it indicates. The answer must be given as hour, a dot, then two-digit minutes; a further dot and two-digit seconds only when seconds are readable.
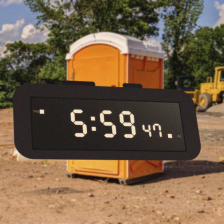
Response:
5.59.47
